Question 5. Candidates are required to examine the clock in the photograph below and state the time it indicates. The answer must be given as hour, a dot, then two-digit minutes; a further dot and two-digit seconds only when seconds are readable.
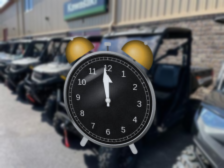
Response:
11.59
